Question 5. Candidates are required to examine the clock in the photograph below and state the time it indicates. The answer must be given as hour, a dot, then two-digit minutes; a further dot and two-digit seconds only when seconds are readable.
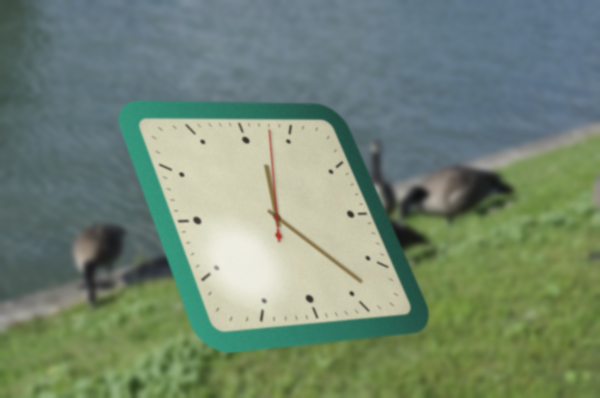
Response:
12.23.03
